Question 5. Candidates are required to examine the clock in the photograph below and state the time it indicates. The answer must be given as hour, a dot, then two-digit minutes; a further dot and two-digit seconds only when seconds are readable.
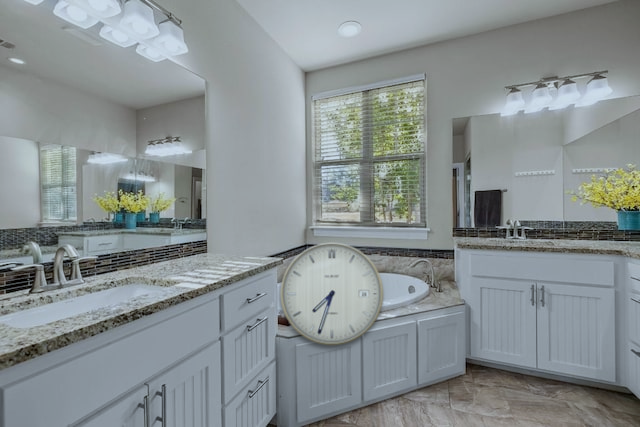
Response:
7.33
